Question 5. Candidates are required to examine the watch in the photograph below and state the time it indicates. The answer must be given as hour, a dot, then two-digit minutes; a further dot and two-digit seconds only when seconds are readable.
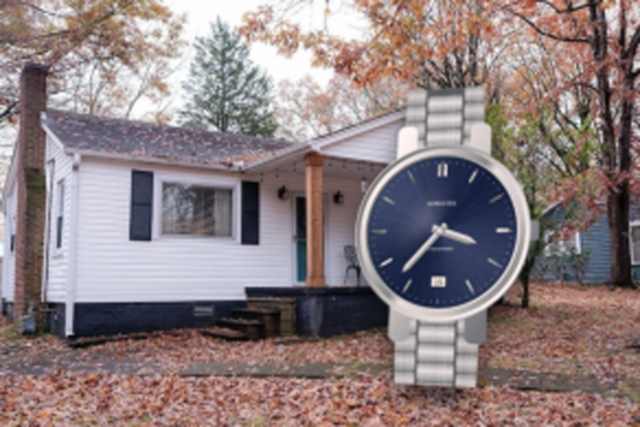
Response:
3.37
